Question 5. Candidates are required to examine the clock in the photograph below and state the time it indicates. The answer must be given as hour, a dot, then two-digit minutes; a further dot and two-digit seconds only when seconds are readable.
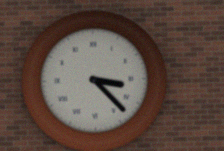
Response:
3.23
